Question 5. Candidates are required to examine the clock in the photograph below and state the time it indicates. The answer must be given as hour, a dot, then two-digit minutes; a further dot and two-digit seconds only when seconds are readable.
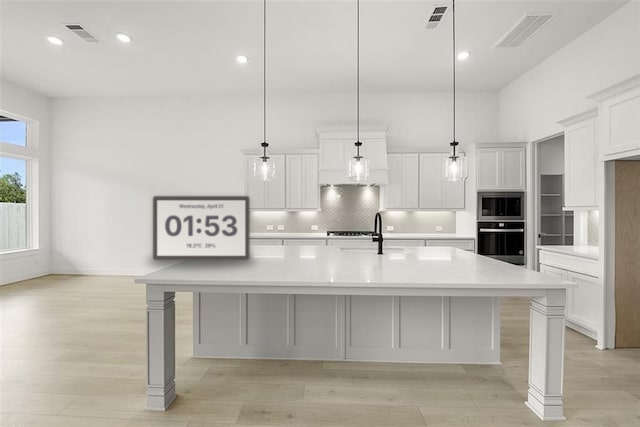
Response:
1.53
